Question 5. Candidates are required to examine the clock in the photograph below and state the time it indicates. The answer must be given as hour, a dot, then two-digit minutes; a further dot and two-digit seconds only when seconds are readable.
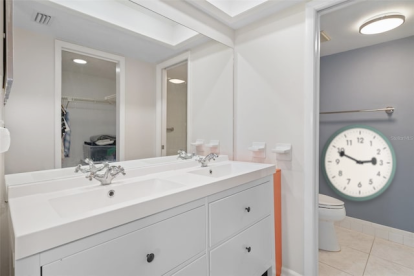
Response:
2.49
